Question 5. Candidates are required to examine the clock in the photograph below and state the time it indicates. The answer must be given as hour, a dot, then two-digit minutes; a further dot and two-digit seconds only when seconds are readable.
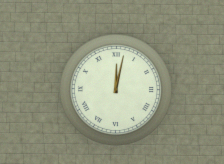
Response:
12.02
